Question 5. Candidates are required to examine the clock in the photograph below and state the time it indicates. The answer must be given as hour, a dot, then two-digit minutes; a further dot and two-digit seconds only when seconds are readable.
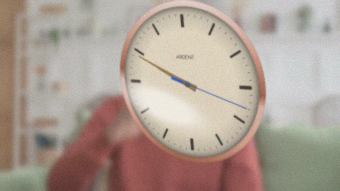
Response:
9.49.18
